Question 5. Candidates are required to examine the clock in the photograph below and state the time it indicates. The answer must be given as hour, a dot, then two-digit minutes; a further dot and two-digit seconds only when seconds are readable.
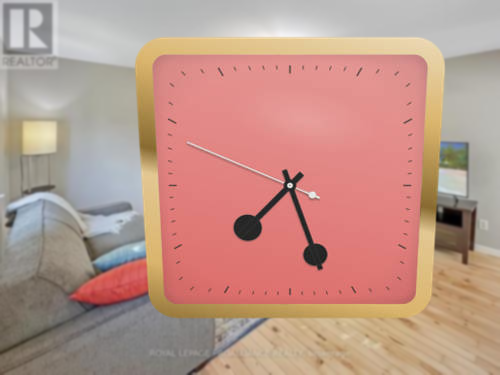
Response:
7.26.49
